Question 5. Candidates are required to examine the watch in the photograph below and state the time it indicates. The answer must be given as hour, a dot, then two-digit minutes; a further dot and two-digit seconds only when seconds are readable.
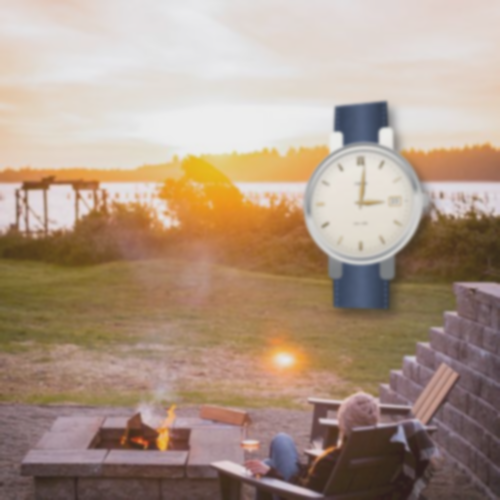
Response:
3.01
